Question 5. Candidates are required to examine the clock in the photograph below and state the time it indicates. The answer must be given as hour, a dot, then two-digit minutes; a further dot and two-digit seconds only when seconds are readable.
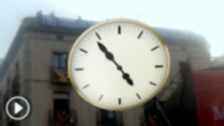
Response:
4.54
